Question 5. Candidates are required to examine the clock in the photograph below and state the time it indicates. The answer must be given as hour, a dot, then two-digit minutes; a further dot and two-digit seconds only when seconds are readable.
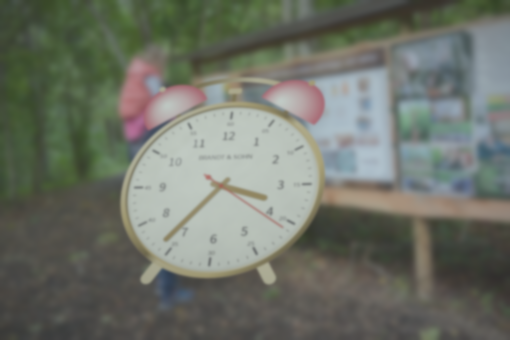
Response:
3.36.21
